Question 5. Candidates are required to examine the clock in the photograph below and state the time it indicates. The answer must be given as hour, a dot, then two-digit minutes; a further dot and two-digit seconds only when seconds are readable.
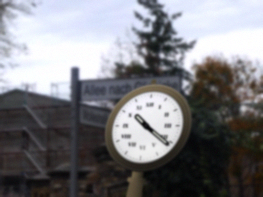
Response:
10.21
